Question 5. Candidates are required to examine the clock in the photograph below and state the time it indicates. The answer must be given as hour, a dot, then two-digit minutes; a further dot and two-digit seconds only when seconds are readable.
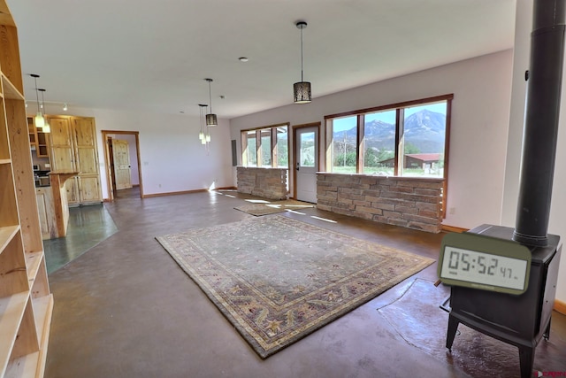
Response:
5.52.47
